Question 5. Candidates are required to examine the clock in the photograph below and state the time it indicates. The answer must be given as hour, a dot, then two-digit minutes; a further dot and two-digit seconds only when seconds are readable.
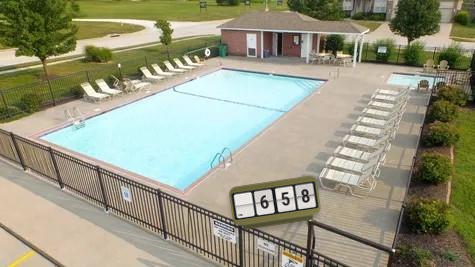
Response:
6.58
